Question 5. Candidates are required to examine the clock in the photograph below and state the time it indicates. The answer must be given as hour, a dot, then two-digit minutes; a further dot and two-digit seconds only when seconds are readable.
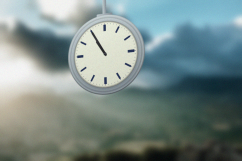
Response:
10.55
